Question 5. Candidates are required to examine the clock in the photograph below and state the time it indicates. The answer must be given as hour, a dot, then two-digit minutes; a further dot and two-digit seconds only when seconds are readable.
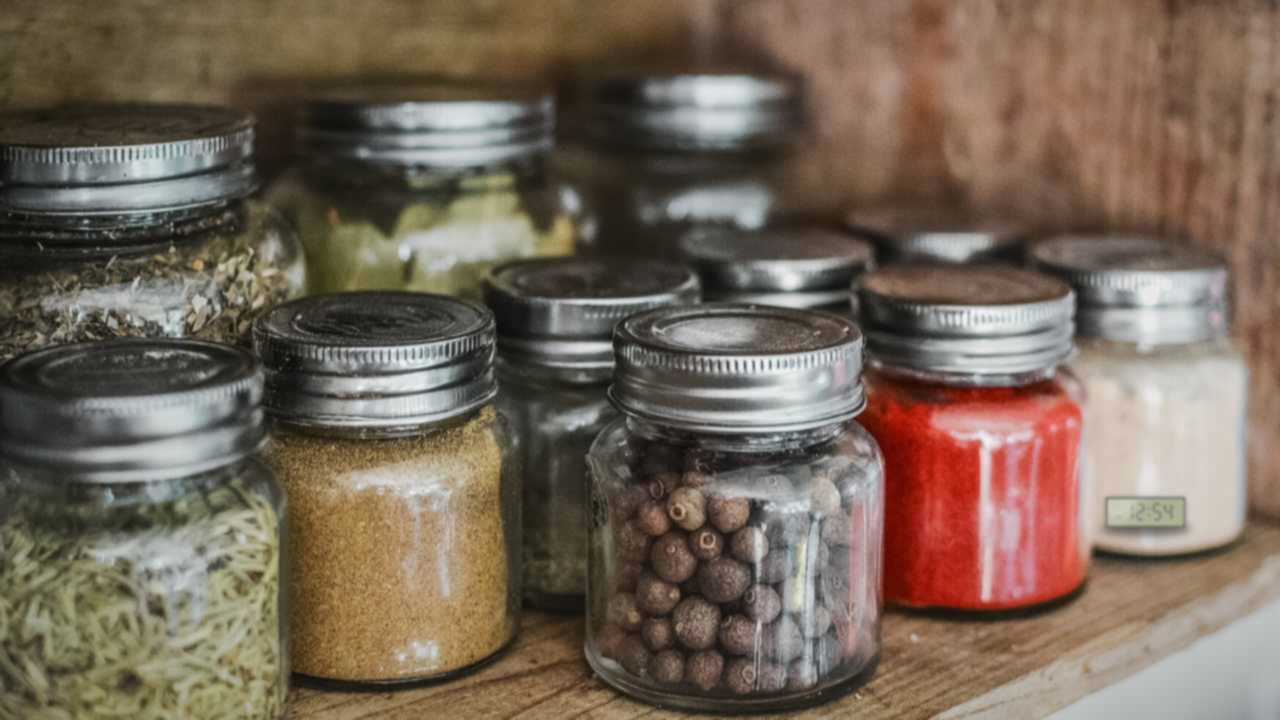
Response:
12.54
